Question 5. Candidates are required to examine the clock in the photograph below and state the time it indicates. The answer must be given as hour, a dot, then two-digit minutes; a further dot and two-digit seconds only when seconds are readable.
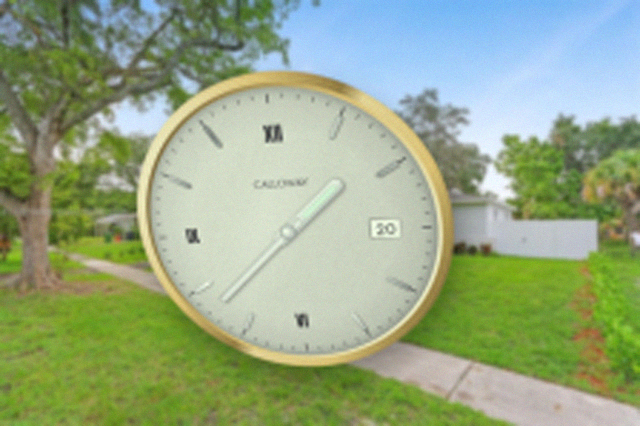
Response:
1.38
